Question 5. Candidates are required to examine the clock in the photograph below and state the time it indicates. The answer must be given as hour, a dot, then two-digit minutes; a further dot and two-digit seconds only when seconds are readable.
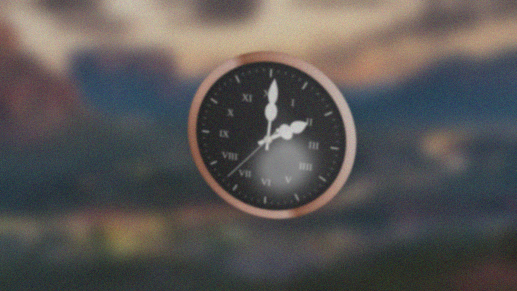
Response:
2.00.37
